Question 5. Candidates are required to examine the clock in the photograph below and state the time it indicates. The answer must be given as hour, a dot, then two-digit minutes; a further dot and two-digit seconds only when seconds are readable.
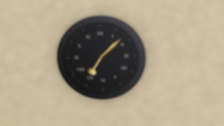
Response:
7.08
